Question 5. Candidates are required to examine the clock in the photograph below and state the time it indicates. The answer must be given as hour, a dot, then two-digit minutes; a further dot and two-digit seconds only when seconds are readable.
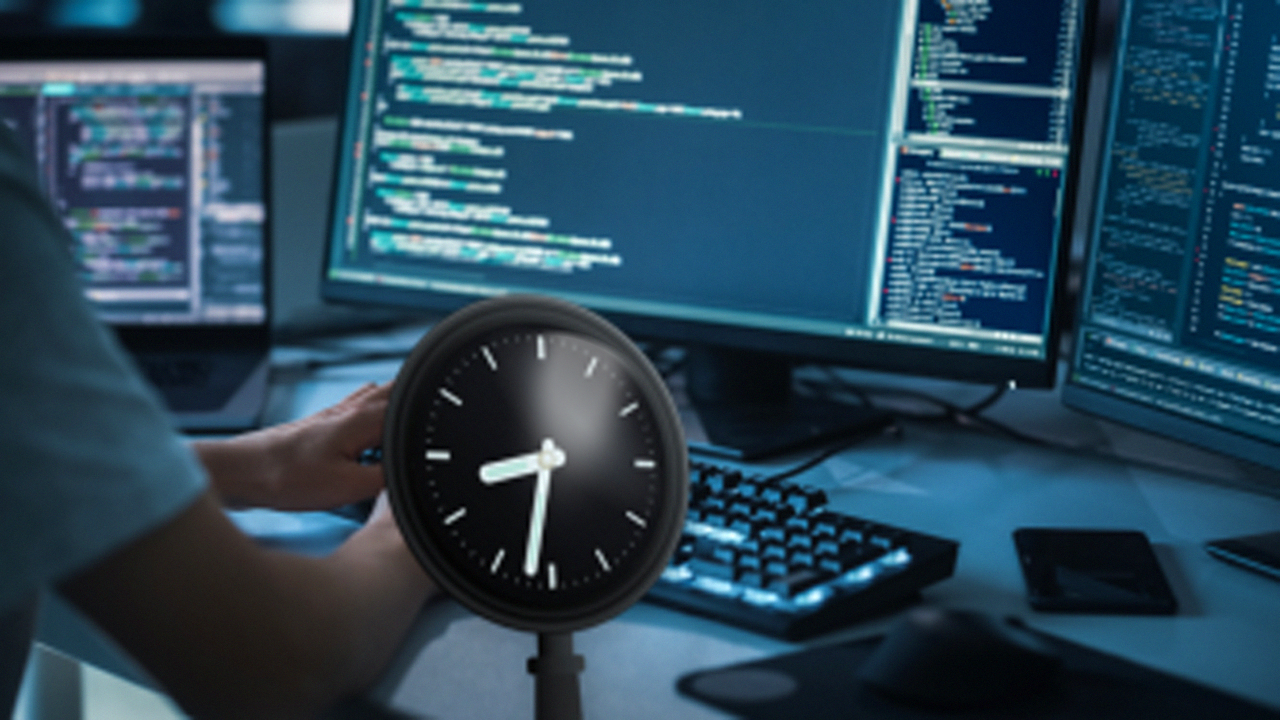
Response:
8.32
